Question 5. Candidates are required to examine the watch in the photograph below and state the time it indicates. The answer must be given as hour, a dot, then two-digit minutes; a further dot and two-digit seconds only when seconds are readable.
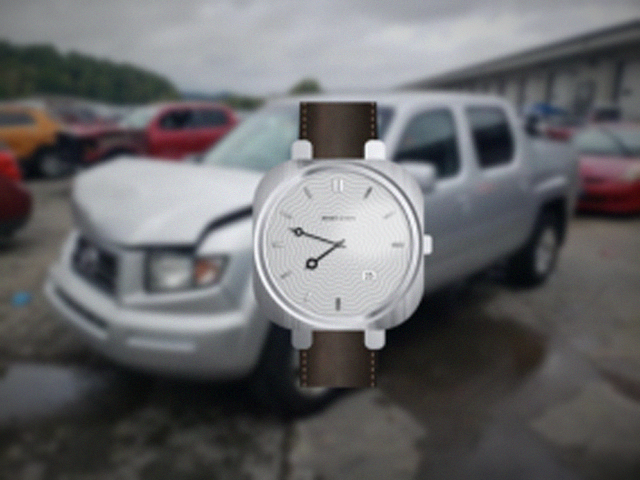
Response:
7.48
